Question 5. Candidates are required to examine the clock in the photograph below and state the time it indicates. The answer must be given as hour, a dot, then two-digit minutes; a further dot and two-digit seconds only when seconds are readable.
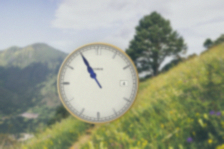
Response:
10.55
